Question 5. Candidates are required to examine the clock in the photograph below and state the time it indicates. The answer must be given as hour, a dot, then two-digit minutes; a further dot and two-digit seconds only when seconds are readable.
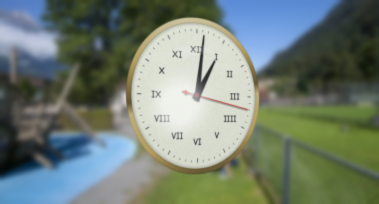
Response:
1.01.17
